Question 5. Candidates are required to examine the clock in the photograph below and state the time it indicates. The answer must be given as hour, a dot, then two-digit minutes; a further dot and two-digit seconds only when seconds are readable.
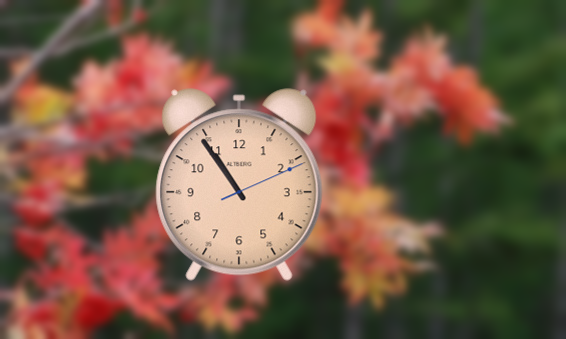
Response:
10.54.11
